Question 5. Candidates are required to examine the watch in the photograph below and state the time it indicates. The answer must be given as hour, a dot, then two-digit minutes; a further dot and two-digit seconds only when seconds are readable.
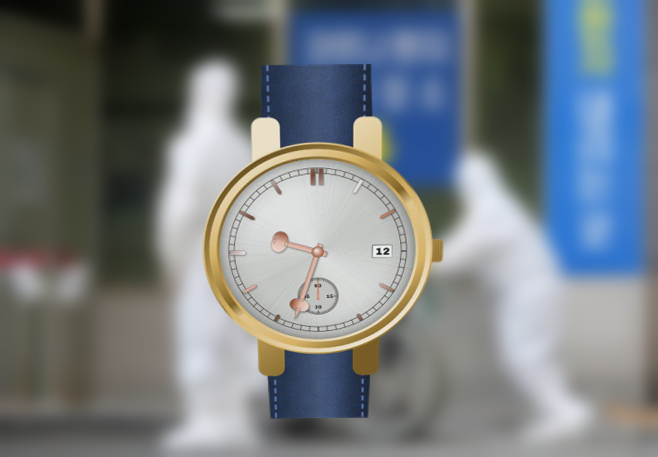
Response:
9.33
